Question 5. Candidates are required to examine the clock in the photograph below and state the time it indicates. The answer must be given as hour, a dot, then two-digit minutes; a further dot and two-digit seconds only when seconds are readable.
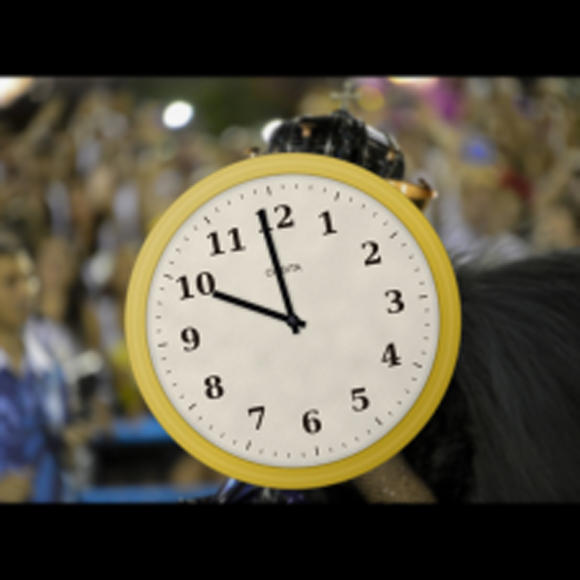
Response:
9.59
